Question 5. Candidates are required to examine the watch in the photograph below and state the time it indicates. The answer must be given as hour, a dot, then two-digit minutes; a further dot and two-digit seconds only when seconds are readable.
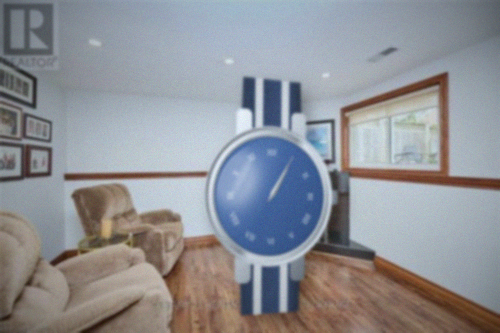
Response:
1.05
